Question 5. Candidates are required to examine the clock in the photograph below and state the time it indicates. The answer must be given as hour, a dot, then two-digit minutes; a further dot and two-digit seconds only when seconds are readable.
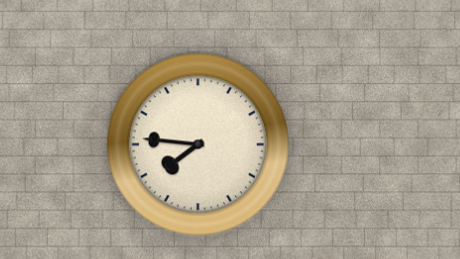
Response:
7.46
